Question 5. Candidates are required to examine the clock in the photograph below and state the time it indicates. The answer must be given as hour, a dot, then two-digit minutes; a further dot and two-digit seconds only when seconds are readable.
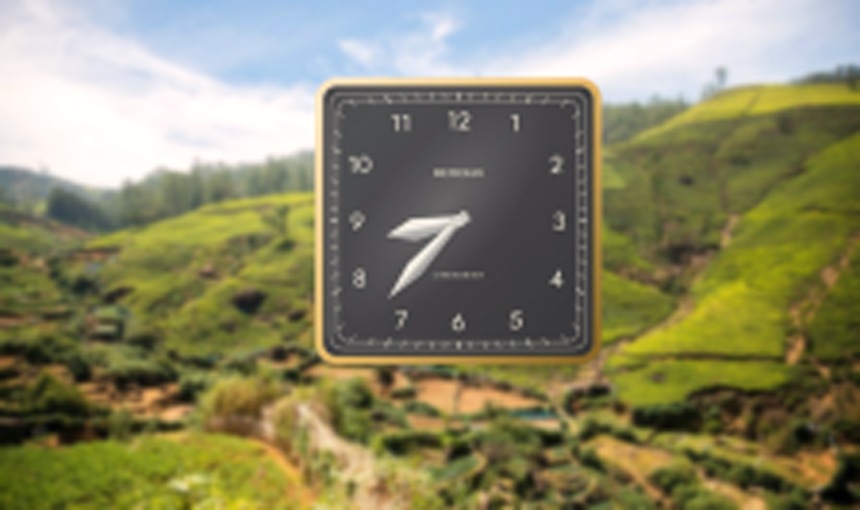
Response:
8.37
